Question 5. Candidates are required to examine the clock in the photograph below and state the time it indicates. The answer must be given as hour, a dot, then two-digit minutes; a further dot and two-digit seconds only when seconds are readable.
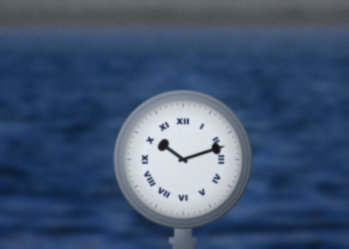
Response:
10.12
